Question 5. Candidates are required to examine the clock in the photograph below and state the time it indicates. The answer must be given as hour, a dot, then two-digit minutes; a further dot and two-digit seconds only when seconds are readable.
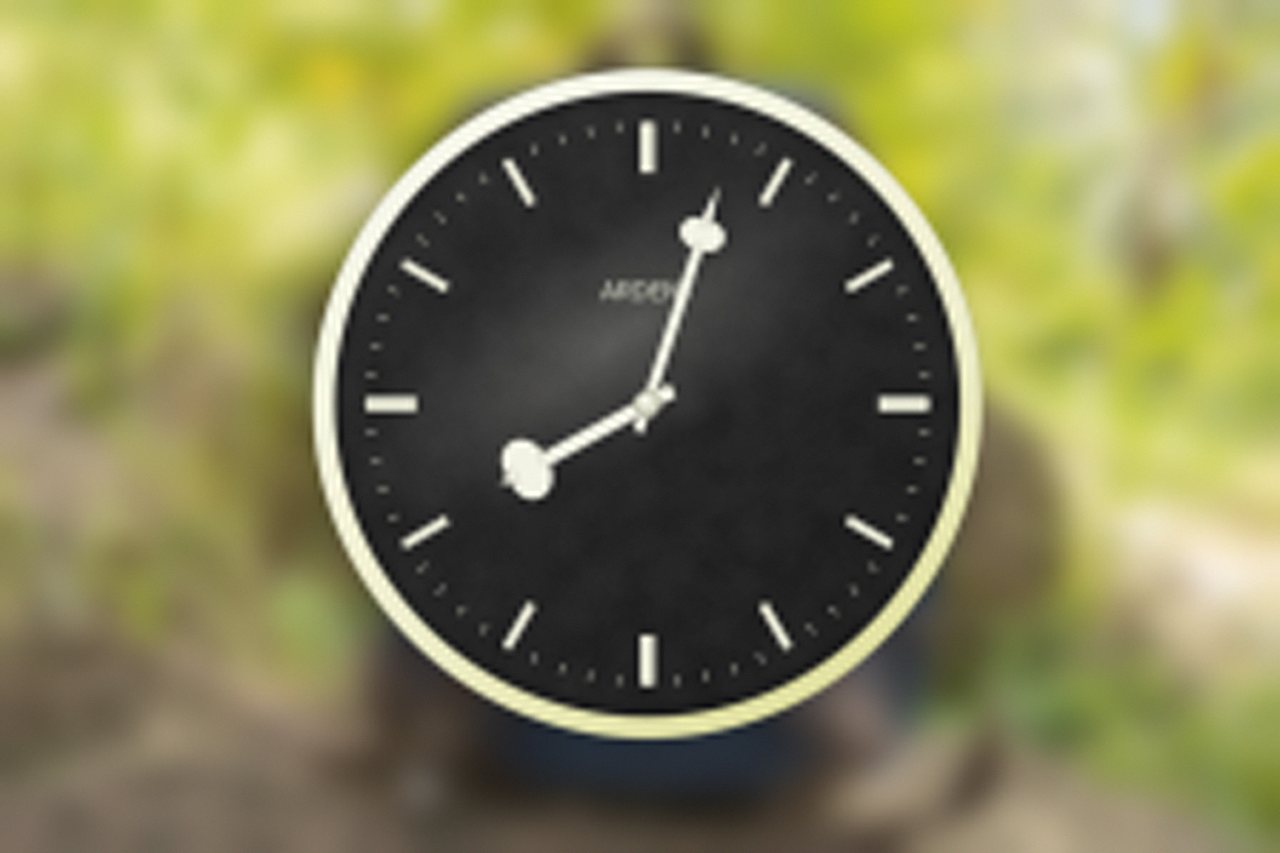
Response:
8.03
